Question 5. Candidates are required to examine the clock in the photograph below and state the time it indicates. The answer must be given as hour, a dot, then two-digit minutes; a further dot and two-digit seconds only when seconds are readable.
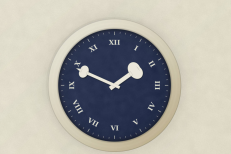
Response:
1.49
